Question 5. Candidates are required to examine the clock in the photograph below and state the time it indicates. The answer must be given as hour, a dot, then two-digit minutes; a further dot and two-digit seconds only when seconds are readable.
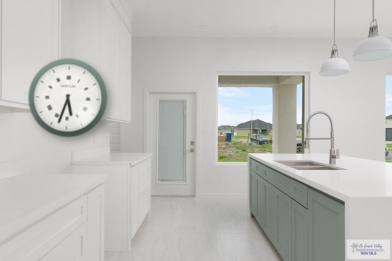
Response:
5.33
